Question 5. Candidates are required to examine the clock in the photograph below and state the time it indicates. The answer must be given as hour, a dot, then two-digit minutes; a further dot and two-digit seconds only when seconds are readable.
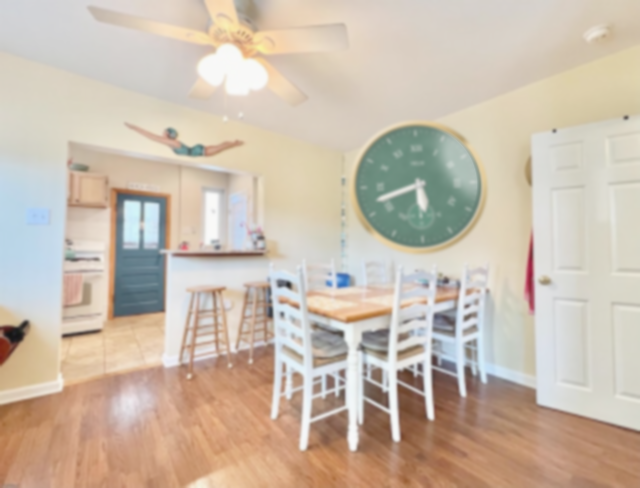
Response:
5.42
